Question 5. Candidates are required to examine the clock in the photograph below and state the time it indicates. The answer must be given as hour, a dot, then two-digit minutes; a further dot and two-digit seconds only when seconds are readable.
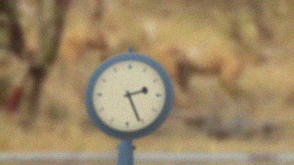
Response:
2.26
